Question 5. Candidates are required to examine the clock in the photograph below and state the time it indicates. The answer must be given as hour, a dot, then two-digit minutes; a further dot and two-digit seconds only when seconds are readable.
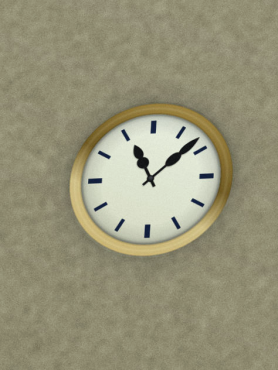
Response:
11.08
